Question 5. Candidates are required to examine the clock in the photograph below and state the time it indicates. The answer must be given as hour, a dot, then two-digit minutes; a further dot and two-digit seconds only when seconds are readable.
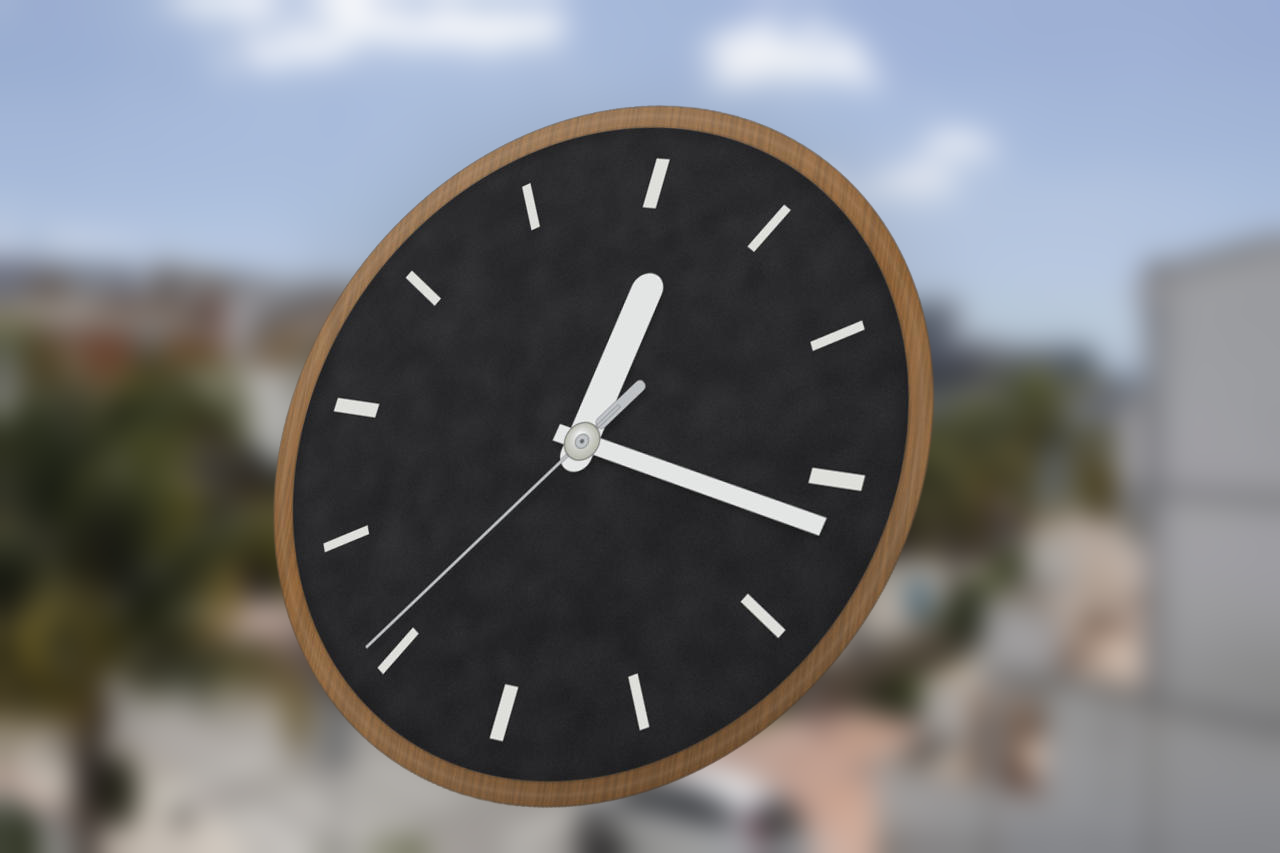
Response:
12.16.36
